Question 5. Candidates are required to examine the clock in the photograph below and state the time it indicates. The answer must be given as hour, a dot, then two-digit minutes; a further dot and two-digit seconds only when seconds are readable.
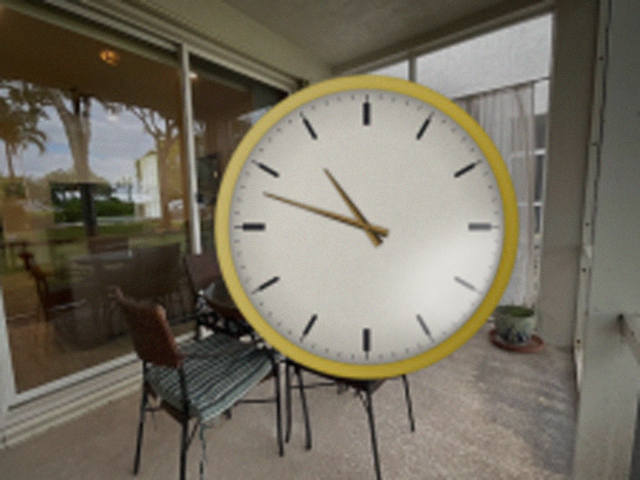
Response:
10.48
